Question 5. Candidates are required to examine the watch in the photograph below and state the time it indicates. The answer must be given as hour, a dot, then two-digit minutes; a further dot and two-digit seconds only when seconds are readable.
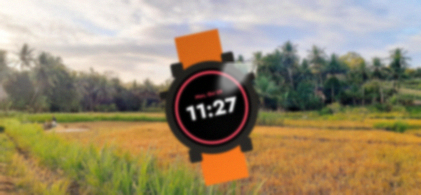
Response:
11.27
